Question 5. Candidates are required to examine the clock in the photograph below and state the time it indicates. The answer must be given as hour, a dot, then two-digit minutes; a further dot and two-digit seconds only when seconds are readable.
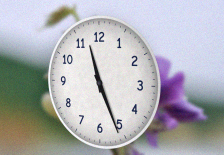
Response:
11.26
